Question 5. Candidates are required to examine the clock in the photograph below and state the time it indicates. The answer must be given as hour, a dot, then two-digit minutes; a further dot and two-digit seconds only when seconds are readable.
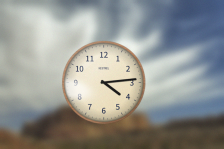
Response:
4.14
